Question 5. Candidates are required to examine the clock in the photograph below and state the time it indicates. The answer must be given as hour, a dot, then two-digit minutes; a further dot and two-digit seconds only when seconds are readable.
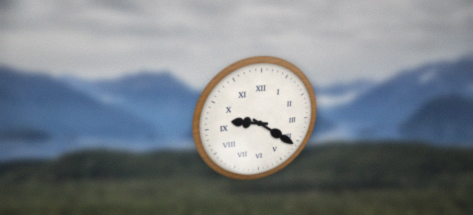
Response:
9.21
